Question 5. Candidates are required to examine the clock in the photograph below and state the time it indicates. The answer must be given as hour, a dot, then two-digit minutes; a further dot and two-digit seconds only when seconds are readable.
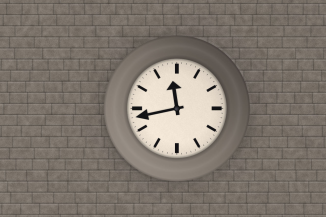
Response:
11.43
